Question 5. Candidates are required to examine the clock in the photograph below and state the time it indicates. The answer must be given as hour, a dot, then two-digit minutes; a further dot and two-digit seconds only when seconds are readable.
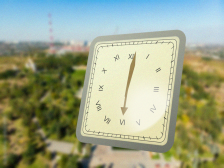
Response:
6.01
